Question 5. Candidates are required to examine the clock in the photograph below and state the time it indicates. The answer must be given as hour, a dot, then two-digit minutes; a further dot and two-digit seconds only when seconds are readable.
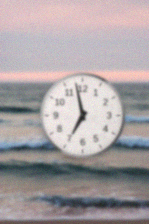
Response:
6.58
